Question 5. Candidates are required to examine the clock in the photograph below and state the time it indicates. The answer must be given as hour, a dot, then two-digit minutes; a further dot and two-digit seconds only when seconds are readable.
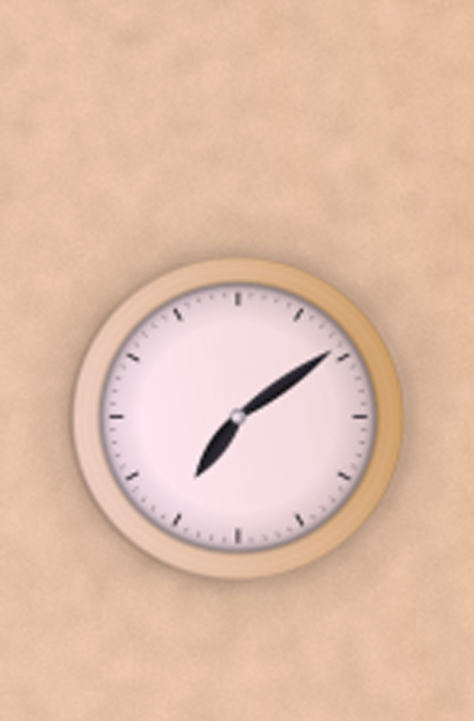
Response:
7.09
